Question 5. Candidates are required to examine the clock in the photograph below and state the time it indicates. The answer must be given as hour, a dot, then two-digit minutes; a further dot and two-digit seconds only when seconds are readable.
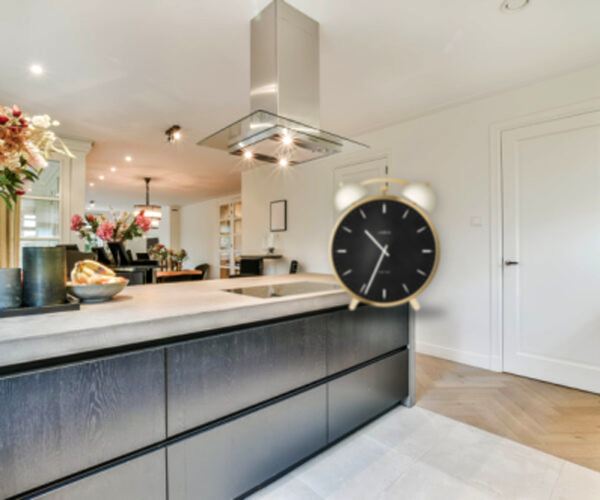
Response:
10.34
